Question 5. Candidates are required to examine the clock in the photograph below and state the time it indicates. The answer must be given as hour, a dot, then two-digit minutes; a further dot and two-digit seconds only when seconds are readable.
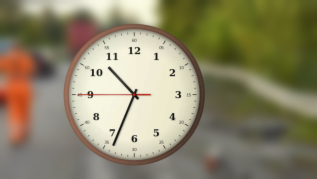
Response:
10.33.45
